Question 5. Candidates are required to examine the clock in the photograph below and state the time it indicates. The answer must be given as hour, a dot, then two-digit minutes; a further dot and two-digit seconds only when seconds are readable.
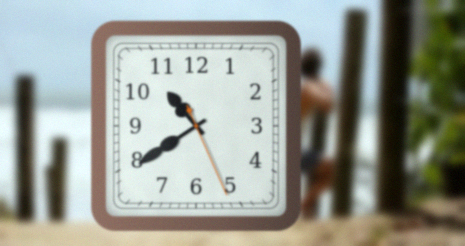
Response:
10.39.26
